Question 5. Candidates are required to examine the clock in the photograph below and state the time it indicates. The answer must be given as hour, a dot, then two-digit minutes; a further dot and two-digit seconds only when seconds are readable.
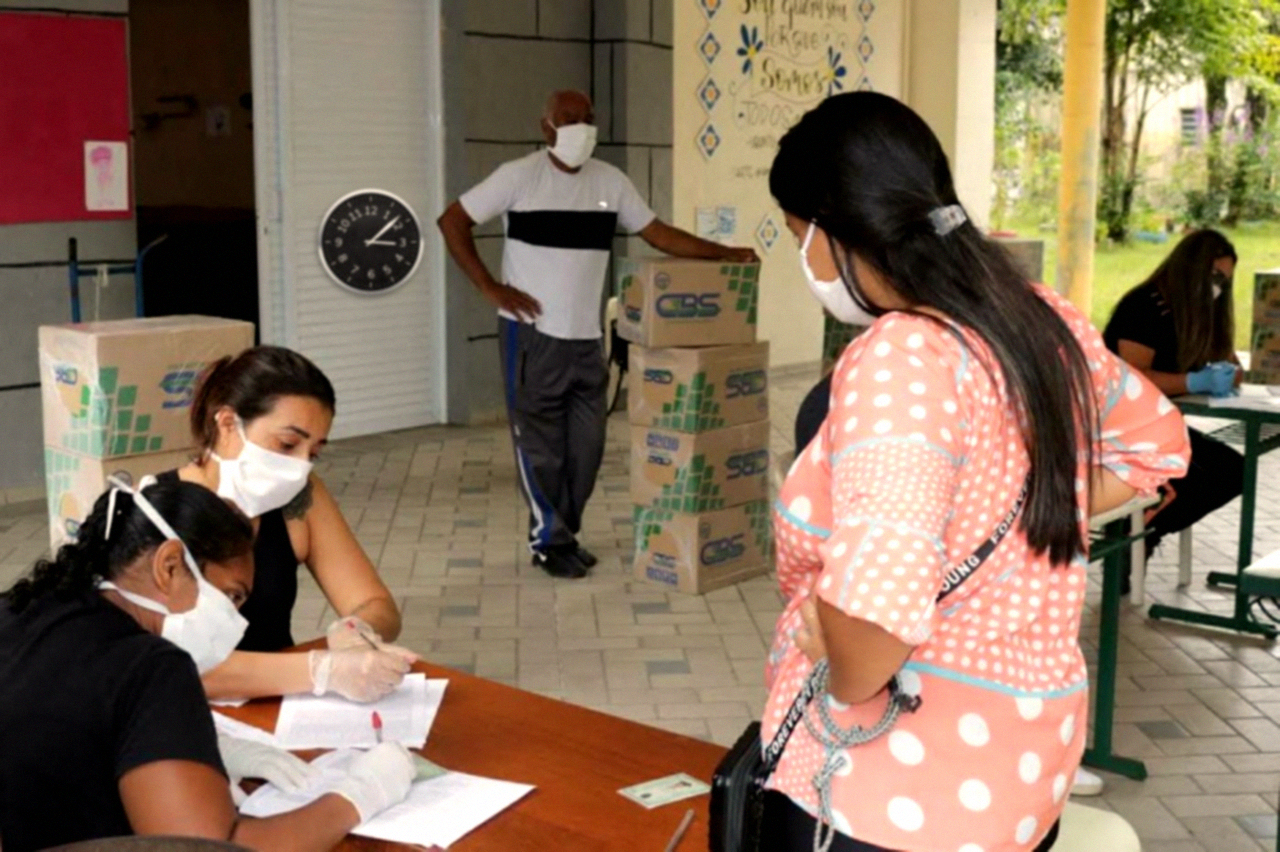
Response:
3.08
